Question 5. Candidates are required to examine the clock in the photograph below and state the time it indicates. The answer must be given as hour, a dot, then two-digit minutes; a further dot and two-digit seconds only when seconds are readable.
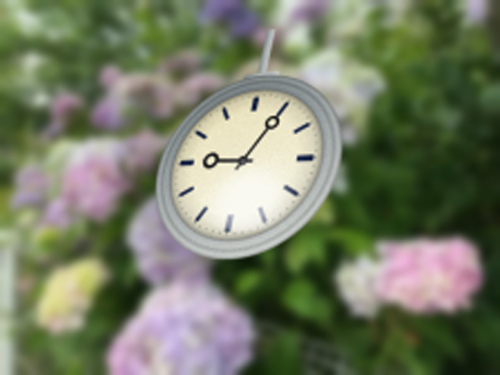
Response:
9.05
